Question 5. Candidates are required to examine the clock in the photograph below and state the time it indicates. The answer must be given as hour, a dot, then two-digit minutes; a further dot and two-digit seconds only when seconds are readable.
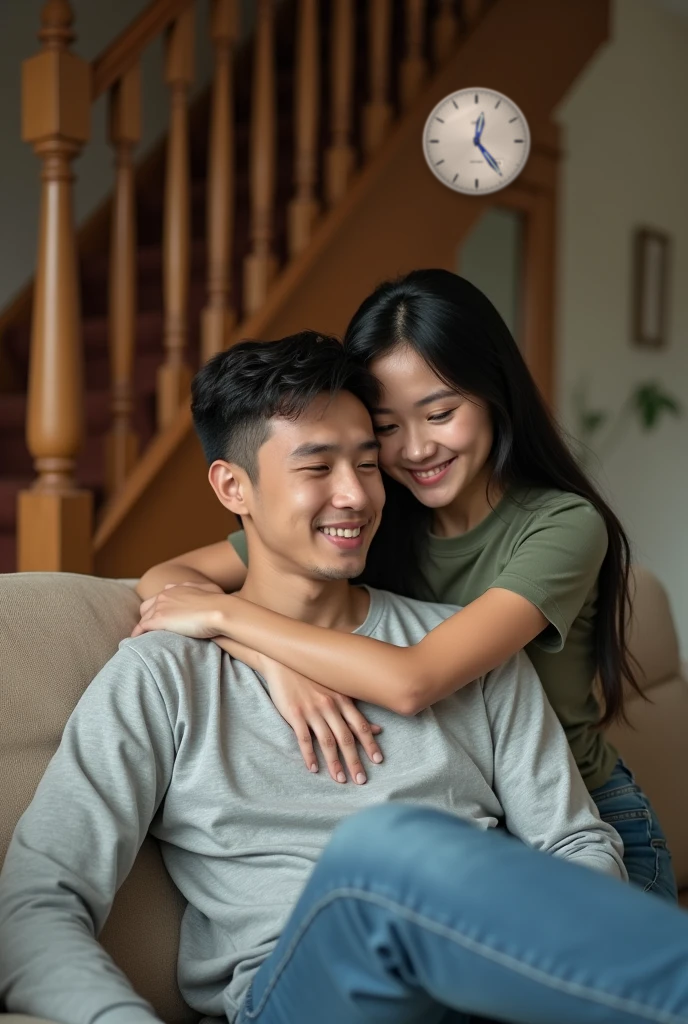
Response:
12.24
